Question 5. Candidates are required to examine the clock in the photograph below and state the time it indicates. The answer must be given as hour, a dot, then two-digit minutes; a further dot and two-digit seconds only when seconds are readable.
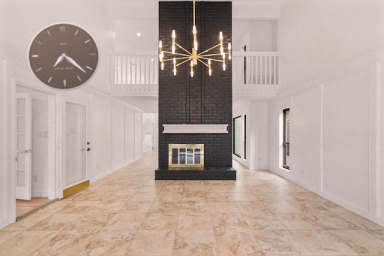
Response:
7.22
